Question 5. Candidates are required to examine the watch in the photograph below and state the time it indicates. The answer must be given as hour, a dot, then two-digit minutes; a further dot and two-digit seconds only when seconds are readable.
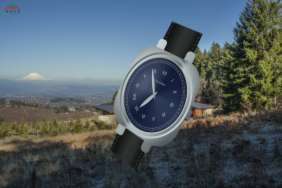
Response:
6.54
